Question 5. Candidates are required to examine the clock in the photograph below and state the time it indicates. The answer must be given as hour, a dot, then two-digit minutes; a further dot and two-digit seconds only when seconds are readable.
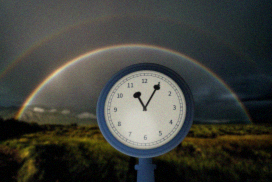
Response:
11.05
